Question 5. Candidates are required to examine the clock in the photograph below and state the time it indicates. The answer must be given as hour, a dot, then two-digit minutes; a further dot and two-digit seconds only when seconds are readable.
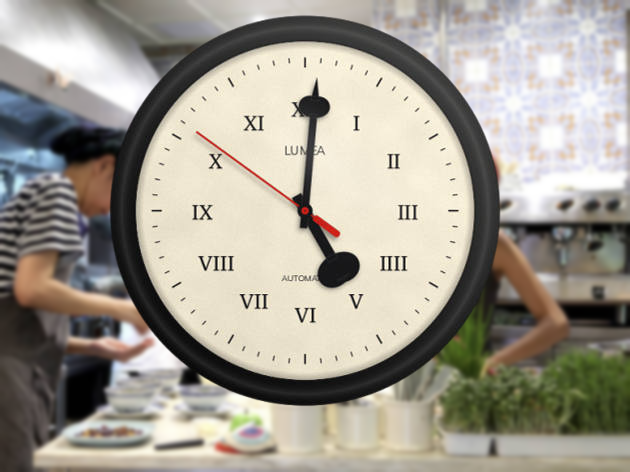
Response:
5.00.51
